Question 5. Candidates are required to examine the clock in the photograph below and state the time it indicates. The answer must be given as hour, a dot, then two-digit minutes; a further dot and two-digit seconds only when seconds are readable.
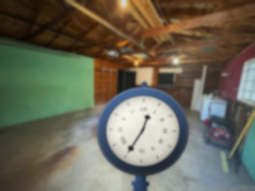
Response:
12.35
